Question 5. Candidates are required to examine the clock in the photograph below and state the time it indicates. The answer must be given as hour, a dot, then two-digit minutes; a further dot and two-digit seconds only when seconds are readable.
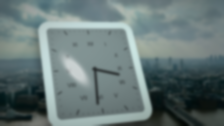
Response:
3.31
